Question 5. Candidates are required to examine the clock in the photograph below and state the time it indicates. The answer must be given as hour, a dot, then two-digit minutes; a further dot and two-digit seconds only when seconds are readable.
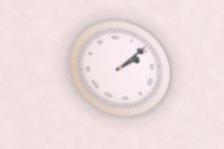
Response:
2.09
